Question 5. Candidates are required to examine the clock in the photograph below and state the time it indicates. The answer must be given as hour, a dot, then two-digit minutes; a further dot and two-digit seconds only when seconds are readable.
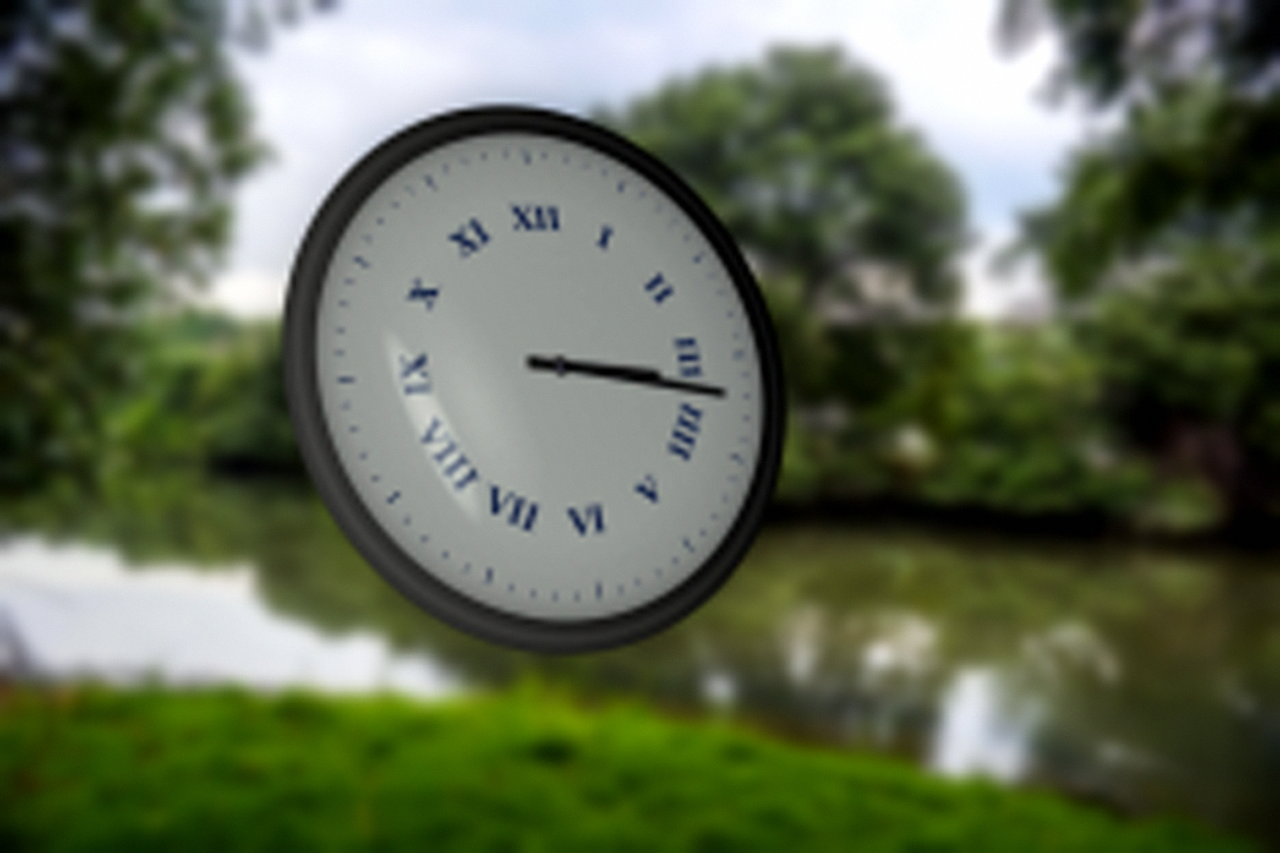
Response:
3.17
